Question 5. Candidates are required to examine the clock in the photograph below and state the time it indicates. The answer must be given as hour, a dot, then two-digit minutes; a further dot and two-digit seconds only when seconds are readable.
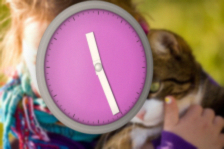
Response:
11.26
